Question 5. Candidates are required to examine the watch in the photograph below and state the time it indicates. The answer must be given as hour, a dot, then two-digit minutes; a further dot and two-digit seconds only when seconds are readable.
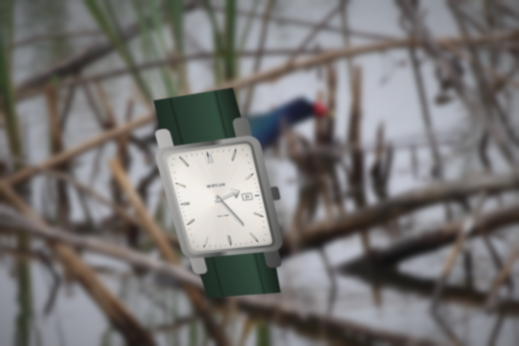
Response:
2.25
